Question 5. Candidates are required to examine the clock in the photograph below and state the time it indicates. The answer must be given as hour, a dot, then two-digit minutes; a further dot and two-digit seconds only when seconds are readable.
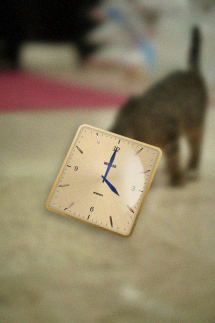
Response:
4.00
